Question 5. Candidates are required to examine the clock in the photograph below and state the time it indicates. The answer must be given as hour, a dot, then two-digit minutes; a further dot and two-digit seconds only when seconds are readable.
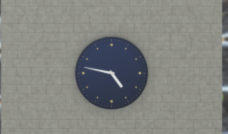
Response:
4.47
